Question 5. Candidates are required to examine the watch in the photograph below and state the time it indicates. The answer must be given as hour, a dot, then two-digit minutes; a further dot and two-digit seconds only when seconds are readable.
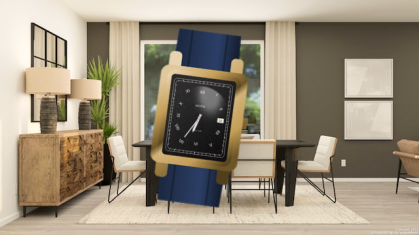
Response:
6.35
